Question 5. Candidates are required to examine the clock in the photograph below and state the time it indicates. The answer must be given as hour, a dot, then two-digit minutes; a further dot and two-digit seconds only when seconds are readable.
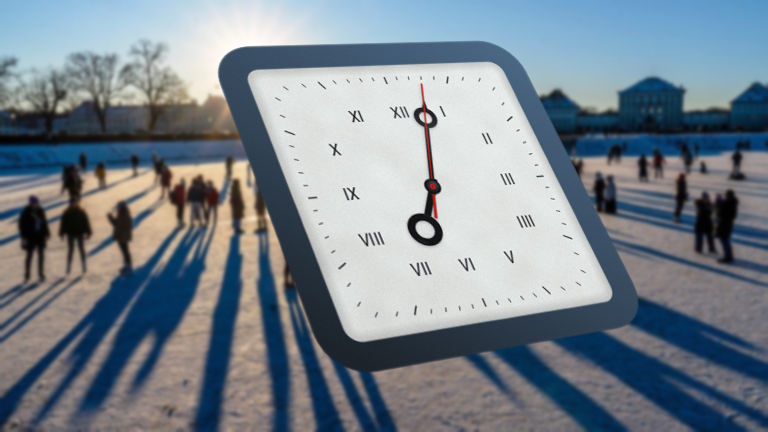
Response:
7.03.03
